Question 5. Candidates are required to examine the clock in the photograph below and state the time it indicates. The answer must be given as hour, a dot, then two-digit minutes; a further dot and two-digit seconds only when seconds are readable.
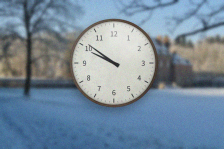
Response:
9.51
